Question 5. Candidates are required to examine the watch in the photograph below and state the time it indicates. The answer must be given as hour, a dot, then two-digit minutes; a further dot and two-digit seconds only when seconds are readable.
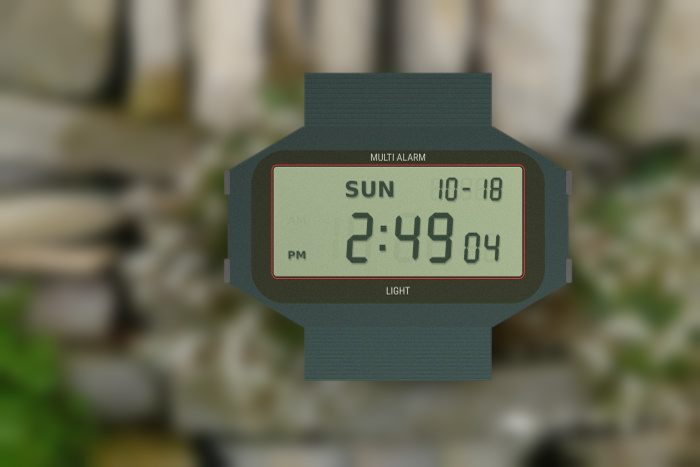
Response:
2.49.04
